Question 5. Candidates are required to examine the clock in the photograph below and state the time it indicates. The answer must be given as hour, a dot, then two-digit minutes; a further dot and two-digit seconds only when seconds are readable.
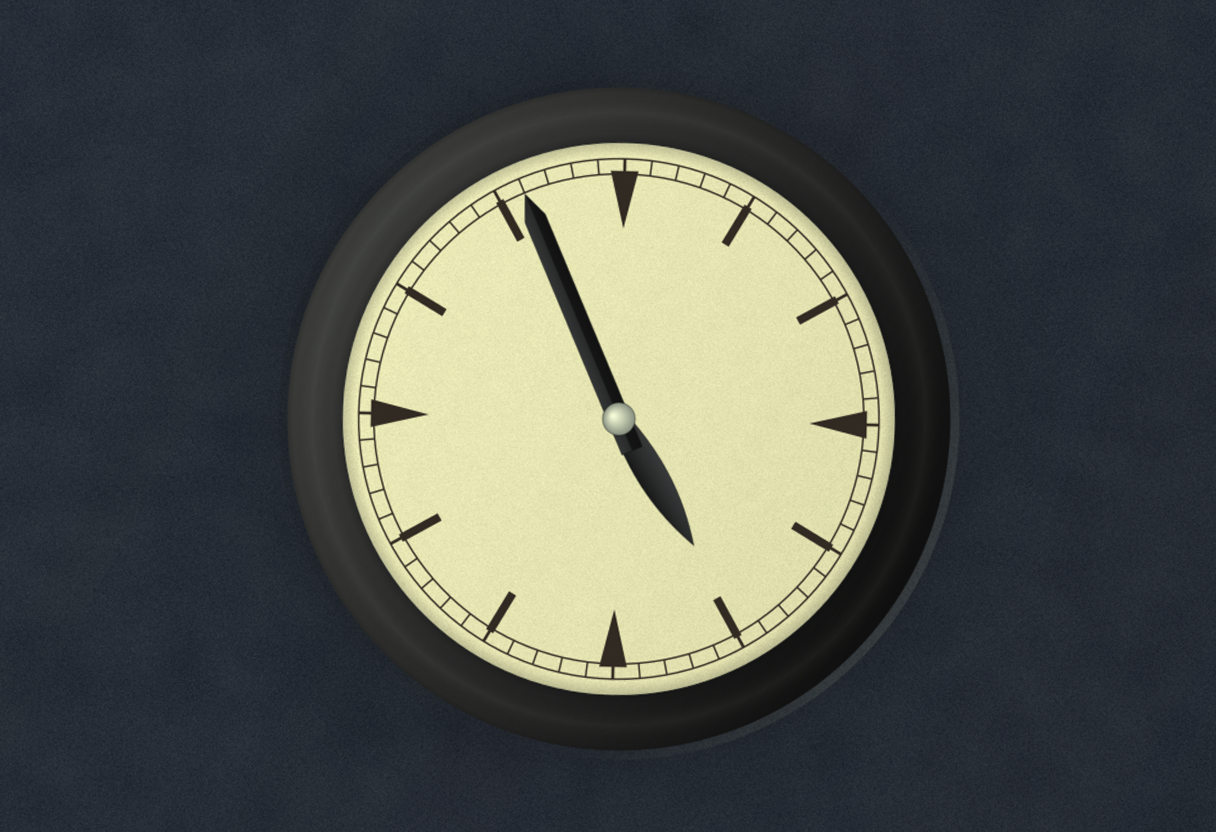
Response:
4.56
